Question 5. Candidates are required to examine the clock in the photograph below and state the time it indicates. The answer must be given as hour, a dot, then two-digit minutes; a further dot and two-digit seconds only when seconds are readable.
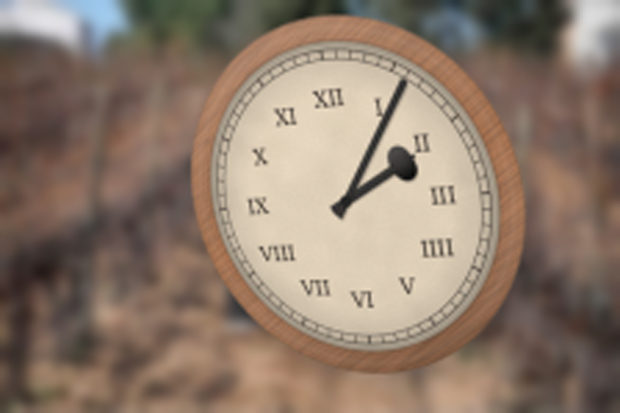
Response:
2.06
